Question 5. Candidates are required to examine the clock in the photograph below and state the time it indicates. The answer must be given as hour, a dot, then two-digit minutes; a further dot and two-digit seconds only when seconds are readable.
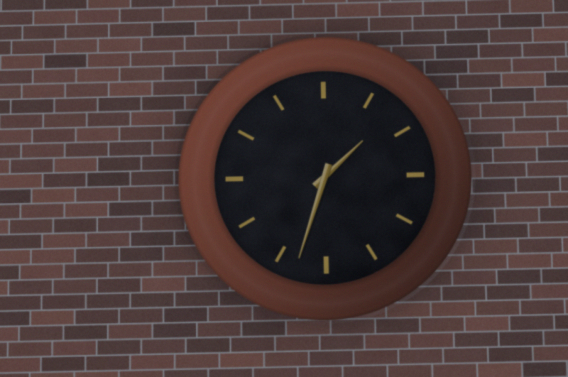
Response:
1.33
